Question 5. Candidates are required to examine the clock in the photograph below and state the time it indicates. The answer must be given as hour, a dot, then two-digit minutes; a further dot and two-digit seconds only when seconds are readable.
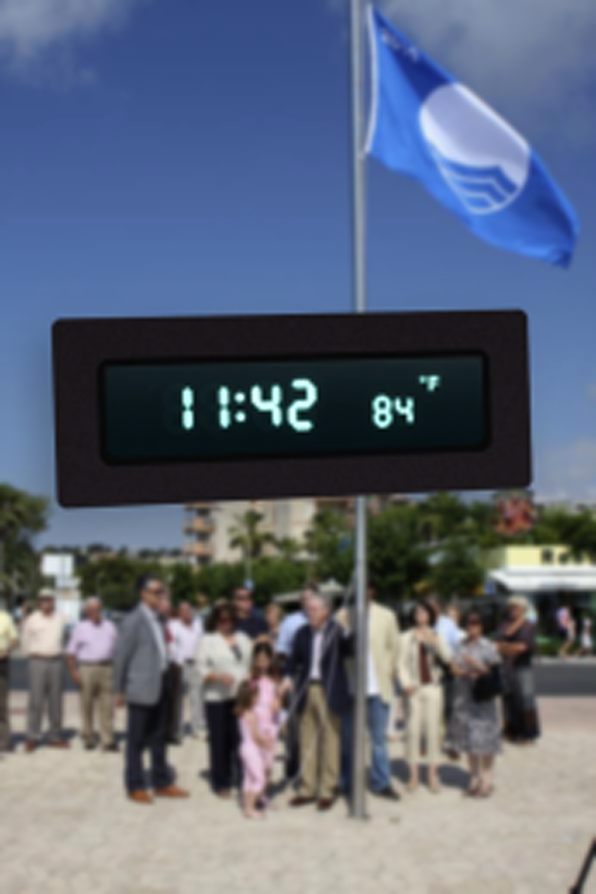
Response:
11.42
